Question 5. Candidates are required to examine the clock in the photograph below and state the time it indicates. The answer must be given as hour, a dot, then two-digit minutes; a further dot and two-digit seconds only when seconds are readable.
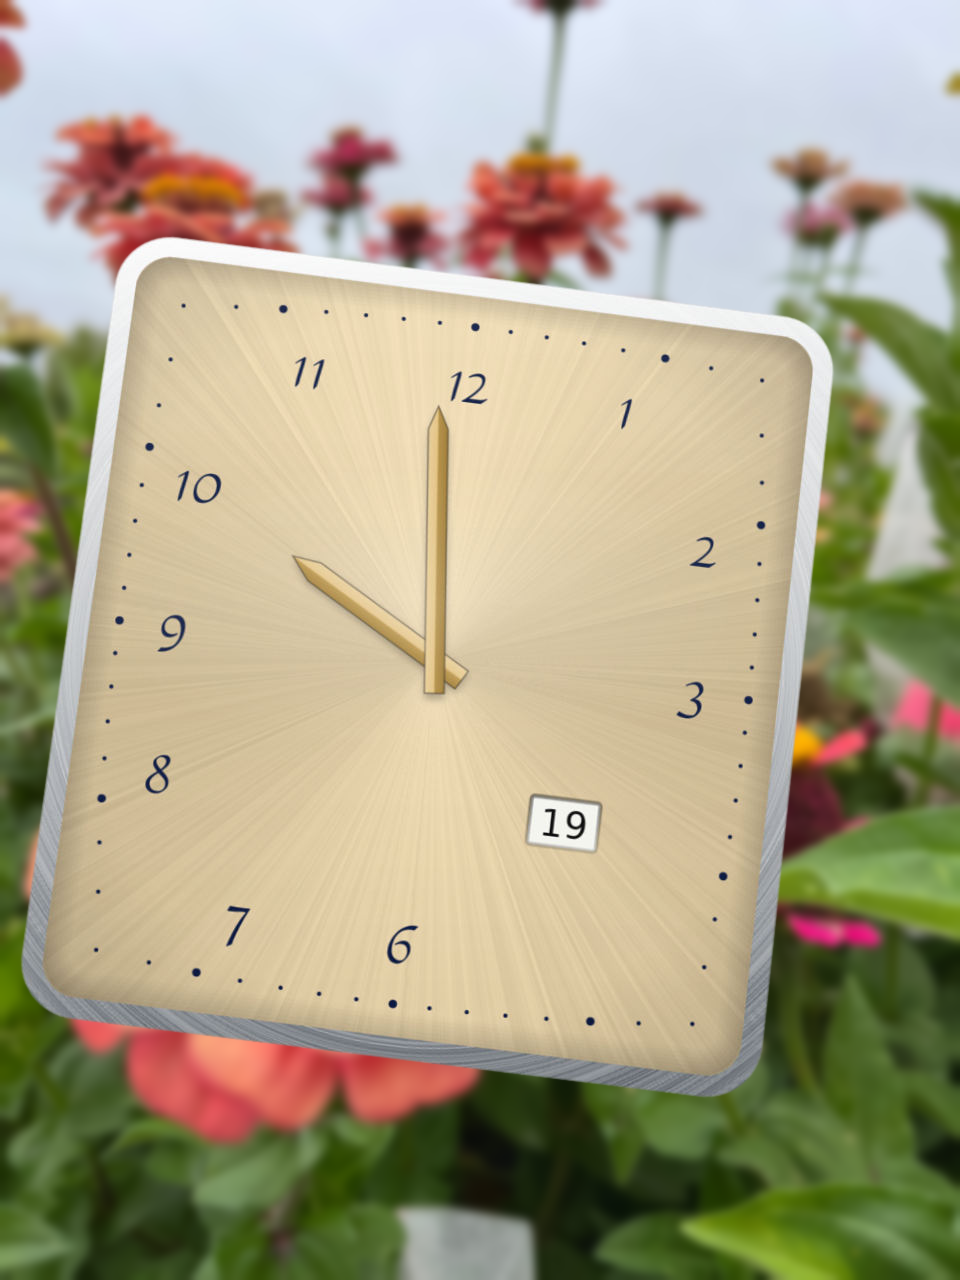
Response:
9.59
